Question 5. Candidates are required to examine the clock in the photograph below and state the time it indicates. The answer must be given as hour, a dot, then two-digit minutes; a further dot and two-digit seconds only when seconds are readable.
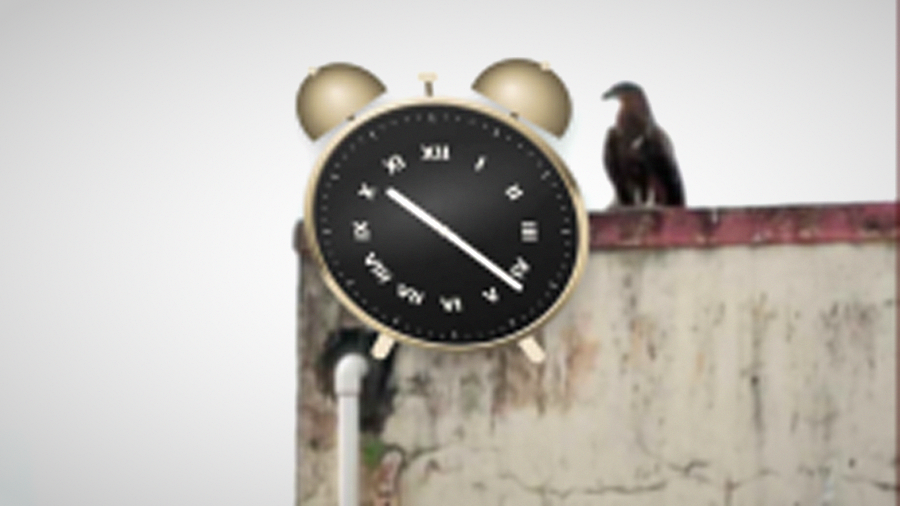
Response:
10.22
